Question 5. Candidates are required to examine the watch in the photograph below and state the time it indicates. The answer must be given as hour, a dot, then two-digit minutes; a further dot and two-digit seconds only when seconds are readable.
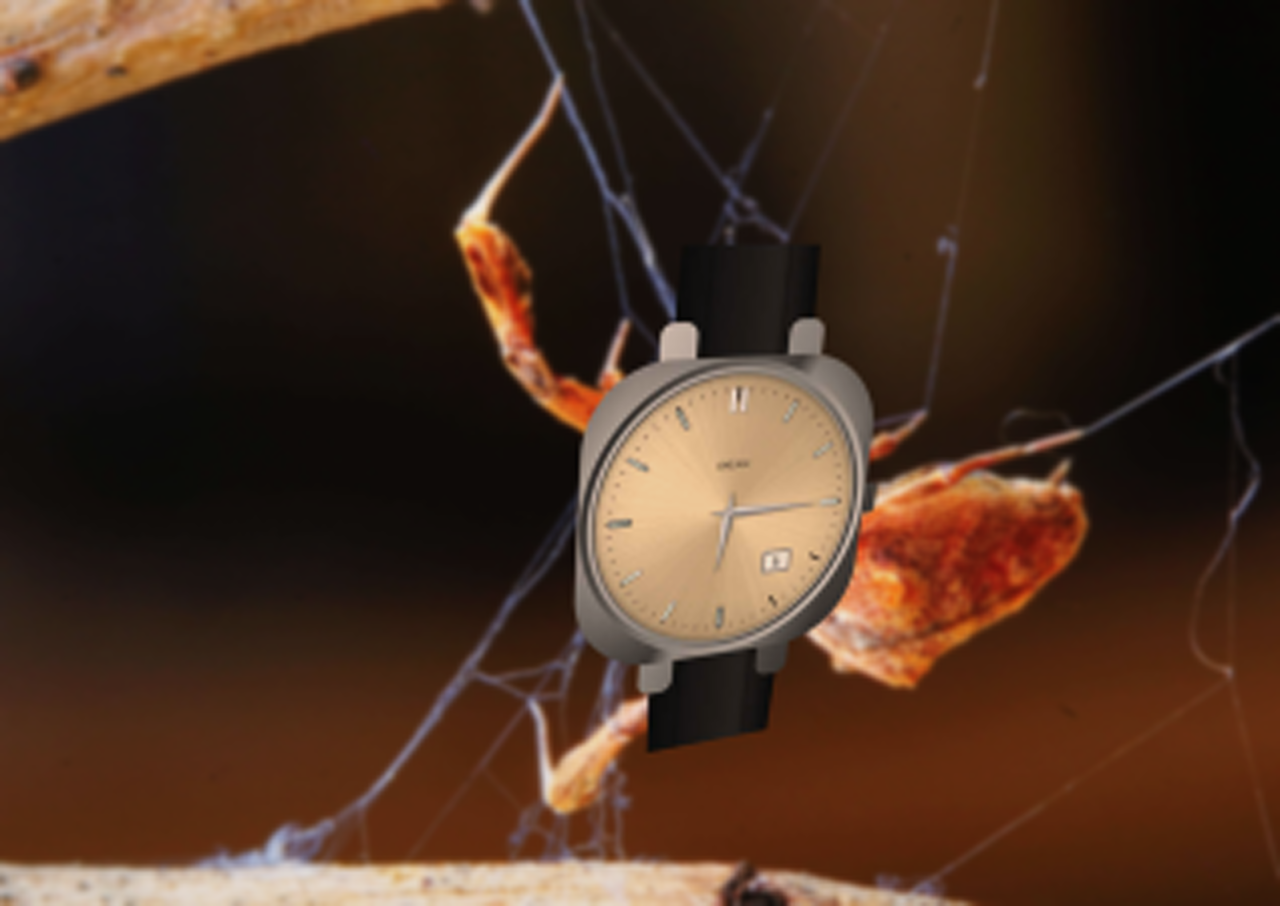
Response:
6.15
